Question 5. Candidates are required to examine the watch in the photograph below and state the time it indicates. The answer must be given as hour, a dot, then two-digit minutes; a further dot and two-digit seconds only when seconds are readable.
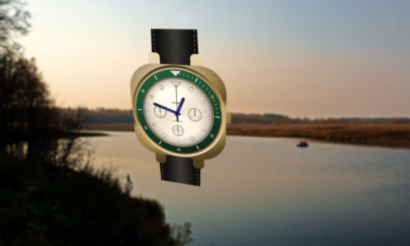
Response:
12.48
